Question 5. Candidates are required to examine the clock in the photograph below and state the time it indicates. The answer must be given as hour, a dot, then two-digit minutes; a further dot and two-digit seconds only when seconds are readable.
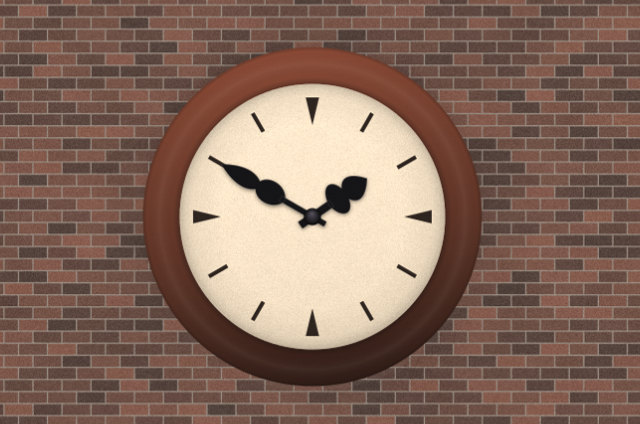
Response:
1.50
